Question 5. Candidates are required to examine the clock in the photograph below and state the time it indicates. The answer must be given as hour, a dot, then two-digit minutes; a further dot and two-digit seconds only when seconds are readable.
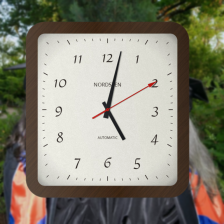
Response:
5.02.10
